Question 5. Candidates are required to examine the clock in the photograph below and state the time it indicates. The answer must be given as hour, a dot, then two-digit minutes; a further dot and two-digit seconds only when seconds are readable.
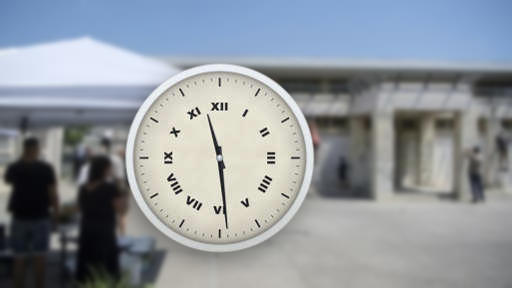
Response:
11.29
